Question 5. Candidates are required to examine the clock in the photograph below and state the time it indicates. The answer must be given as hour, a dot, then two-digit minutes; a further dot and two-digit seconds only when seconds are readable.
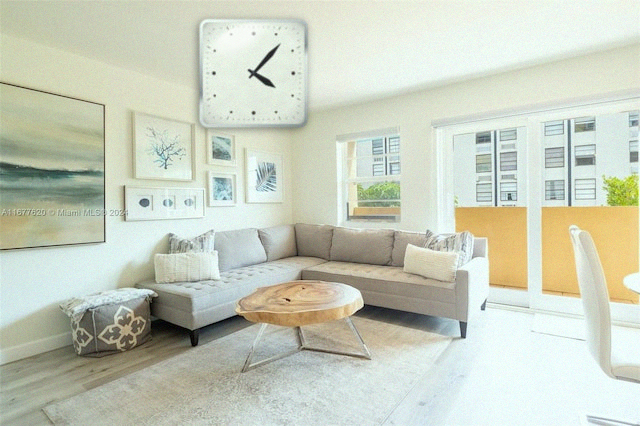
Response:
4.07
